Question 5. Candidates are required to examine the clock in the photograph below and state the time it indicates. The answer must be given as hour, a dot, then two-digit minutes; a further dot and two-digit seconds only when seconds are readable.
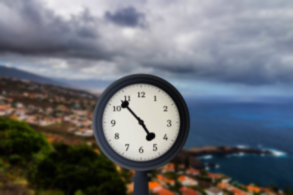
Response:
4.53
